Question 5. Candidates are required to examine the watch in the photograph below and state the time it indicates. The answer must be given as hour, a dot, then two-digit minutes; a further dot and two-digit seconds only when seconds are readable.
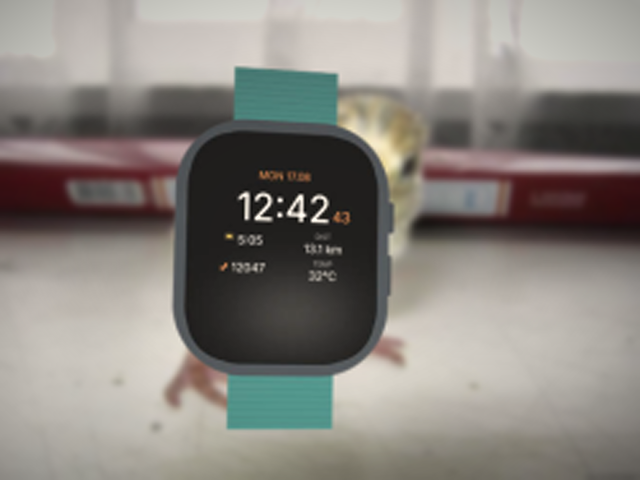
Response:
12.42
